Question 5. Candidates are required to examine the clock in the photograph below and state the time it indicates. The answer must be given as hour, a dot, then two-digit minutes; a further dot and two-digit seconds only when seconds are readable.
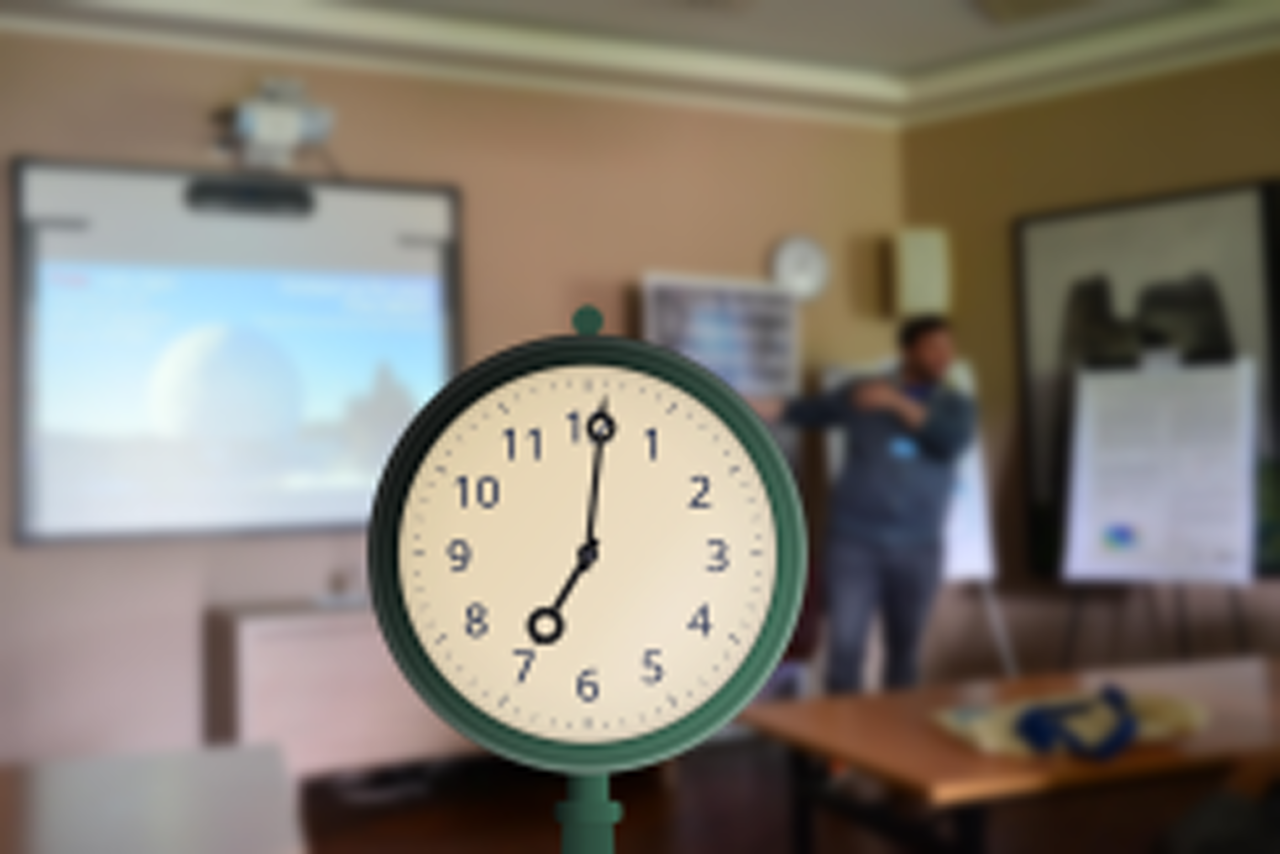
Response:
7.01
